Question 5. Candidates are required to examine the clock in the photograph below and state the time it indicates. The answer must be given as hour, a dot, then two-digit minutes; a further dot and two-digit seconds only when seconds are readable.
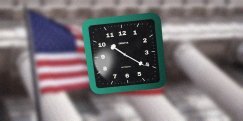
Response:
10.21
